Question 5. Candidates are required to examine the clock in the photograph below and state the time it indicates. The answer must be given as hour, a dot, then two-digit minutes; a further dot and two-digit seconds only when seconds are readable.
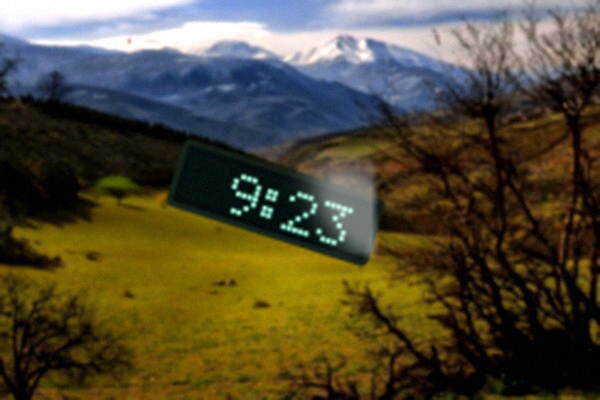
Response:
9.23
